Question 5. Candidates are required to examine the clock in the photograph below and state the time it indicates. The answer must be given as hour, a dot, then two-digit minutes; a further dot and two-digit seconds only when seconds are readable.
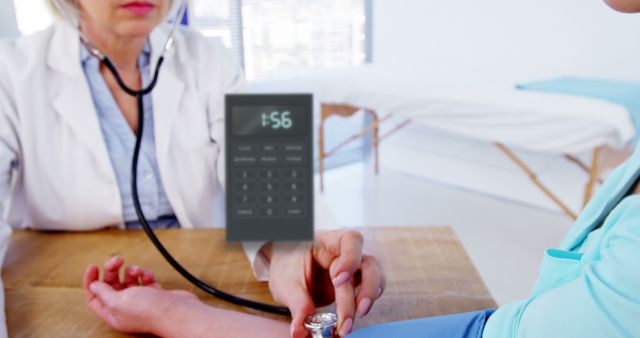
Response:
1.56
